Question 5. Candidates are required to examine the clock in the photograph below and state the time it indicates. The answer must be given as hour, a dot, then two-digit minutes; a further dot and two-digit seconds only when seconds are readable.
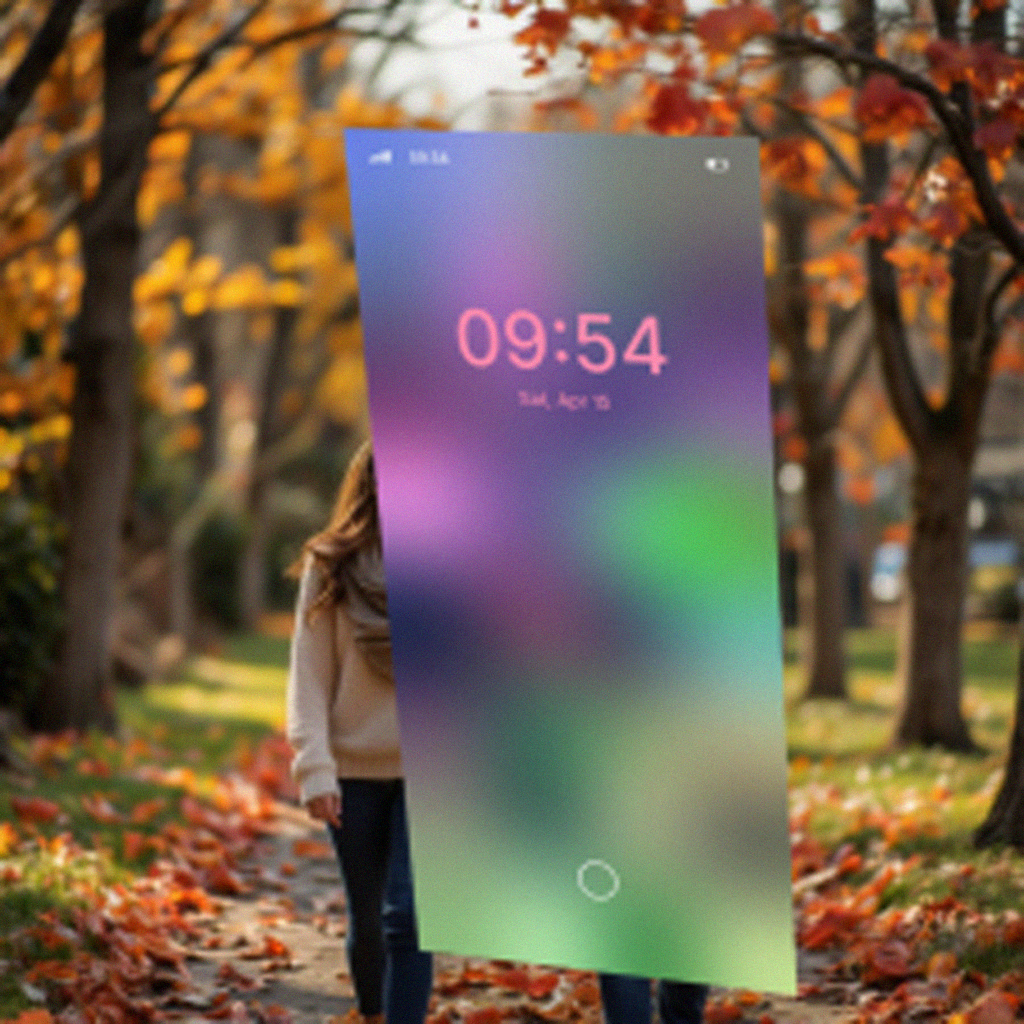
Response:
9.54
